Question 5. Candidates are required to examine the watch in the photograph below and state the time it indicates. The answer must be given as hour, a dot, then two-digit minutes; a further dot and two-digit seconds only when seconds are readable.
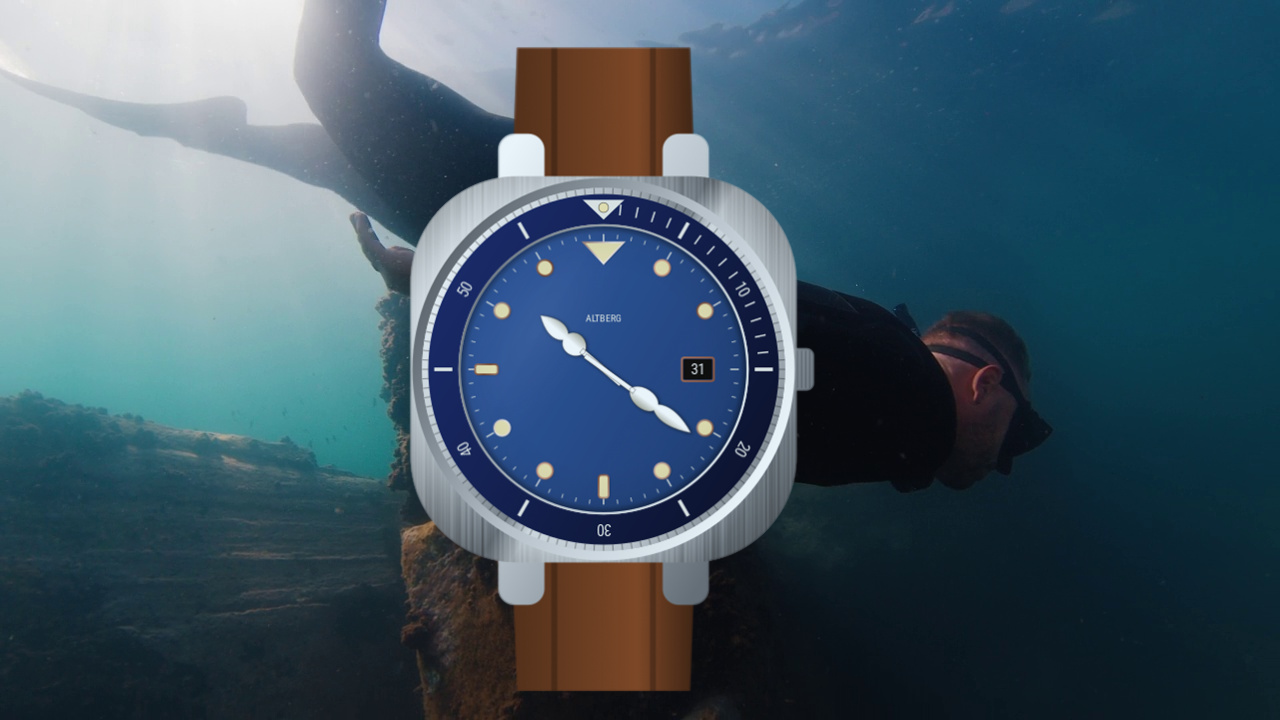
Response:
10.21
